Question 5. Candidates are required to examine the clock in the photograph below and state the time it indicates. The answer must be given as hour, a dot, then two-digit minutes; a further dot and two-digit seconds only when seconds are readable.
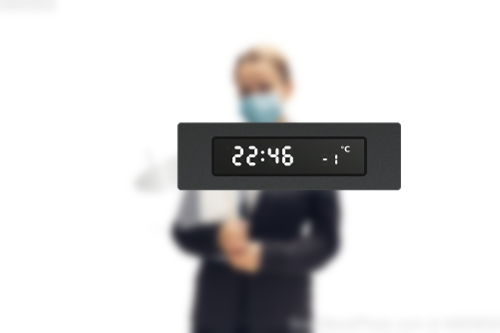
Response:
22.46
